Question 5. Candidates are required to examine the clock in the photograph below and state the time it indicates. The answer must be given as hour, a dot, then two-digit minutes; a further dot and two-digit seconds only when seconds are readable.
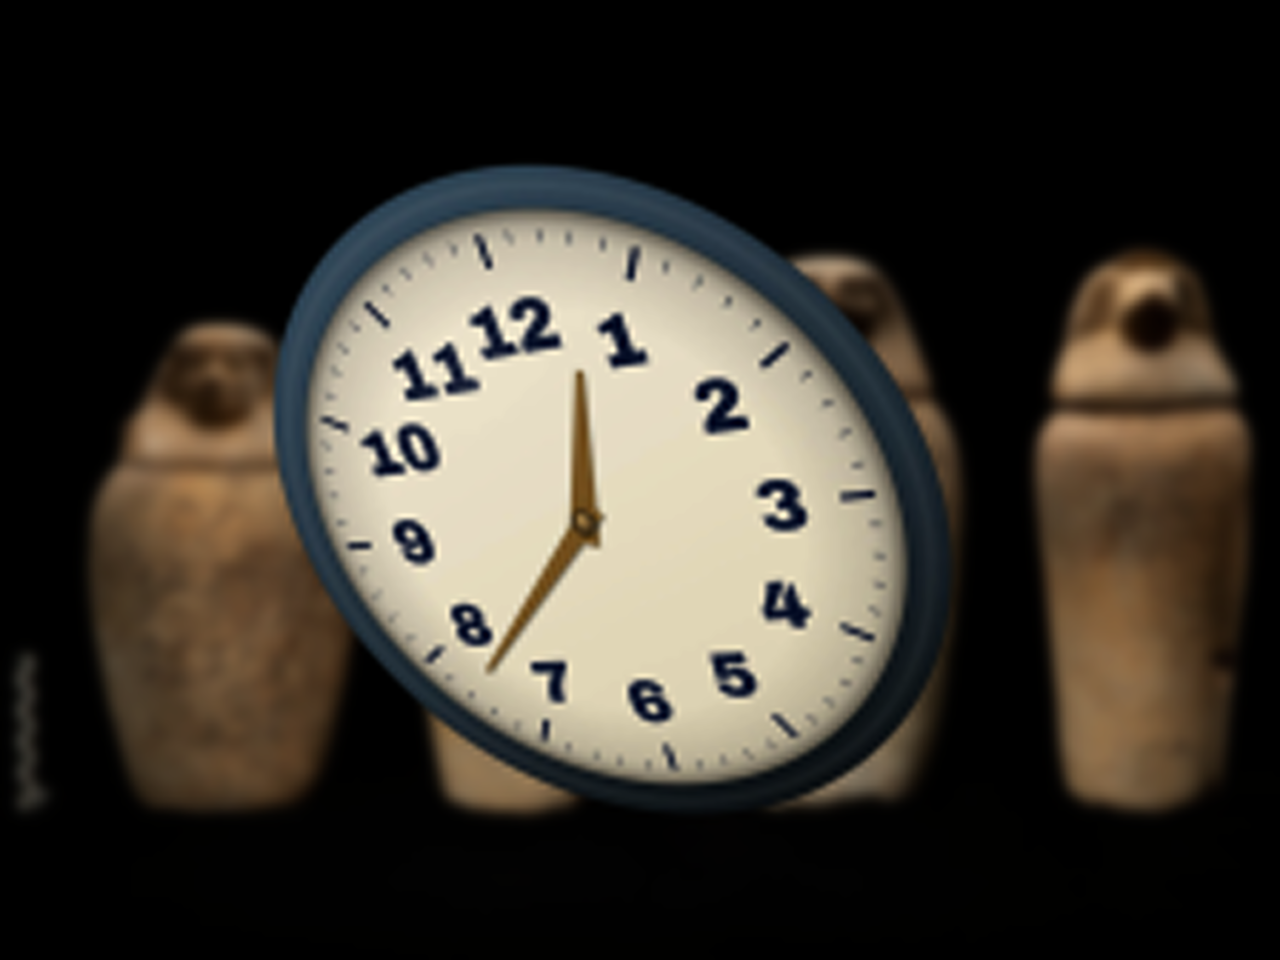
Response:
12.38
